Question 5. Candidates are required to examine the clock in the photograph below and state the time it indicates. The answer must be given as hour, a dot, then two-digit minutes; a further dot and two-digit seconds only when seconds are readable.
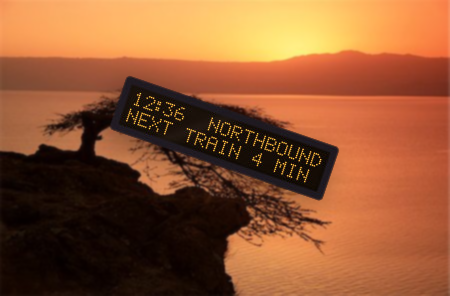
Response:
12.36
